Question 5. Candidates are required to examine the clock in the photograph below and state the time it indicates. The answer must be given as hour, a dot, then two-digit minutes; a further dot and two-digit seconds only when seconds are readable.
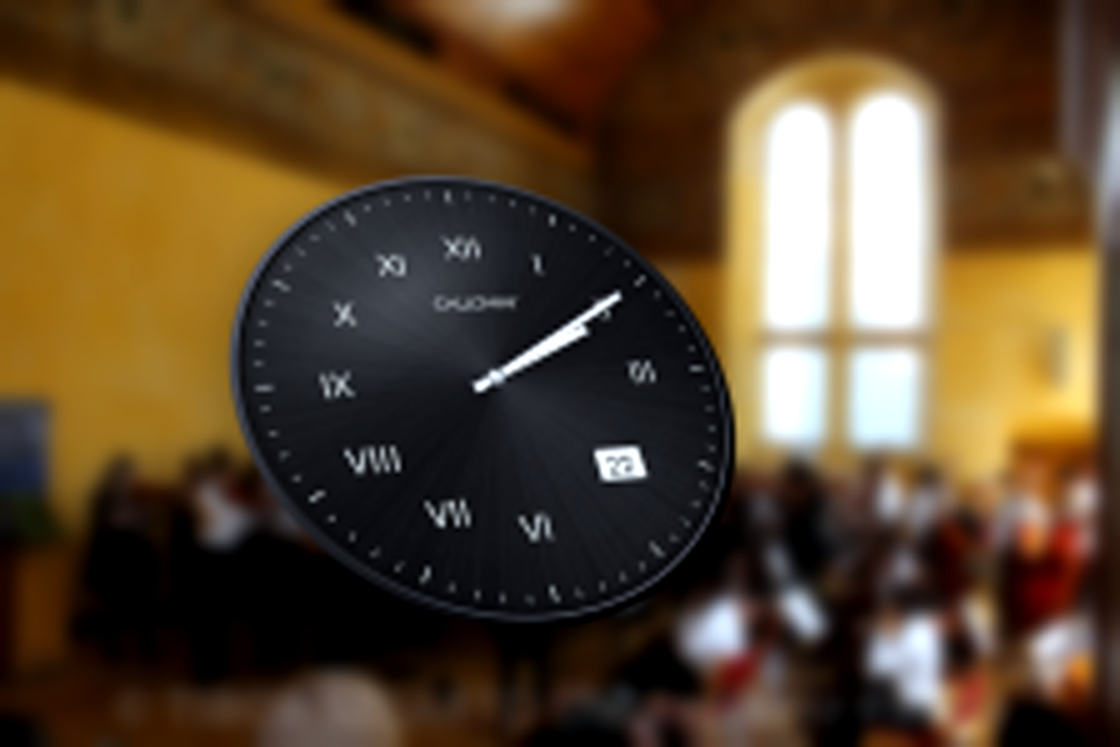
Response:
2.10
